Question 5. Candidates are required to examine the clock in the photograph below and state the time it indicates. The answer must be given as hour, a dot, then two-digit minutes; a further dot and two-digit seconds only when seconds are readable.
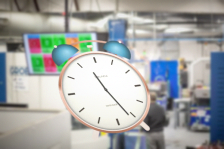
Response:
11.26
